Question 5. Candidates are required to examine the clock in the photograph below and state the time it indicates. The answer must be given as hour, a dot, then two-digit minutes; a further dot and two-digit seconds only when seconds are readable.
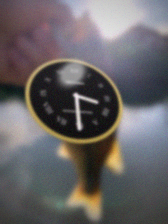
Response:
3.30
